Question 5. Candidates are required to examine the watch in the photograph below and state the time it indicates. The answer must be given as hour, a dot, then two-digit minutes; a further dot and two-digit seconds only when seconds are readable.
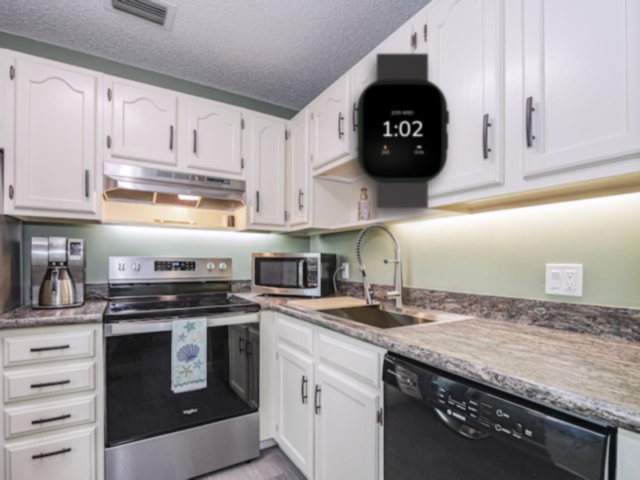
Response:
1.02
